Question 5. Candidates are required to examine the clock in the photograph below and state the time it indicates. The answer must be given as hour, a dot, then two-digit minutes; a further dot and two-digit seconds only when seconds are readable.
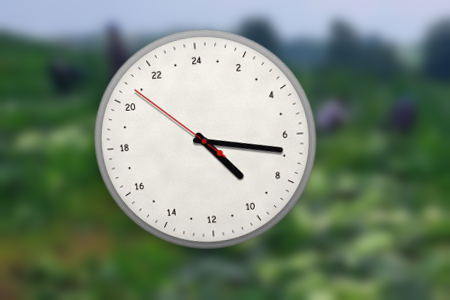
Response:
9.16.52
